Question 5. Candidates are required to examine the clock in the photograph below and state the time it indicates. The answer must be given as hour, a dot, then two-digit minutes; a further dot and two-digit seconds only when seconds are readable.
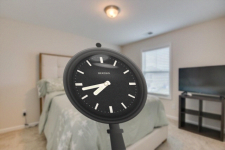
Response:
7.43
